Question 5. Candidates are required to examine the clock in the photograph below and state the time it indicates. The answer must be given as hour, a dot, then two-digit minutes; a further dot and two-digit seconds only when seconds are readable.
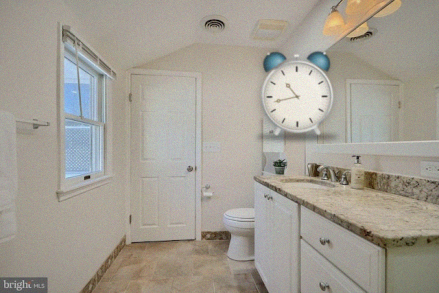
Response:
10.43
